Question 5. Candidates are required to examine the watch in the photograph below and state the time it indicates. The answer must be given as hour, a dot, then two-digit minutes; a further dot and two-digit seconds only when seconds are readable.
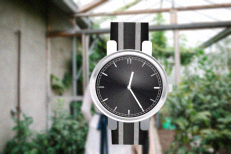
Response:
12.25
